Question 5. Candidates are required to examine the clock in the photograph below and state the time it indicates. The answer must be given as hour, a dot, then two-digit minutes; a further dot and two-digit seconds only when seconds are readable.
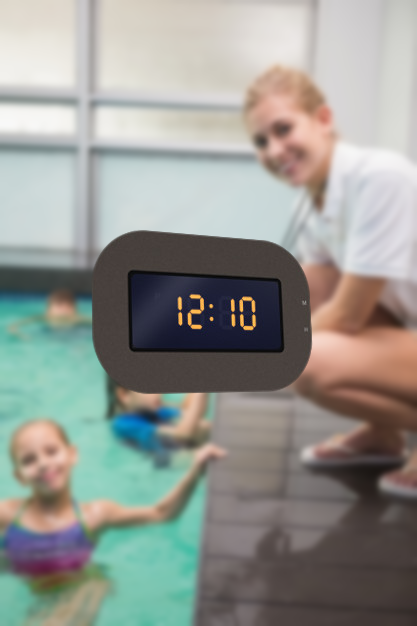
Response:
12.10
